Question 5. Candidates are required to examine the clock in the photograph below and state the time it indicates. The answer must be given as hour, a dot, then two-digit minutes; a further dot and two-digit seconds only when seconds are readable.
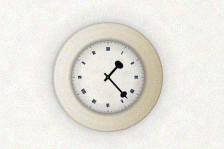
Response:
1.23
